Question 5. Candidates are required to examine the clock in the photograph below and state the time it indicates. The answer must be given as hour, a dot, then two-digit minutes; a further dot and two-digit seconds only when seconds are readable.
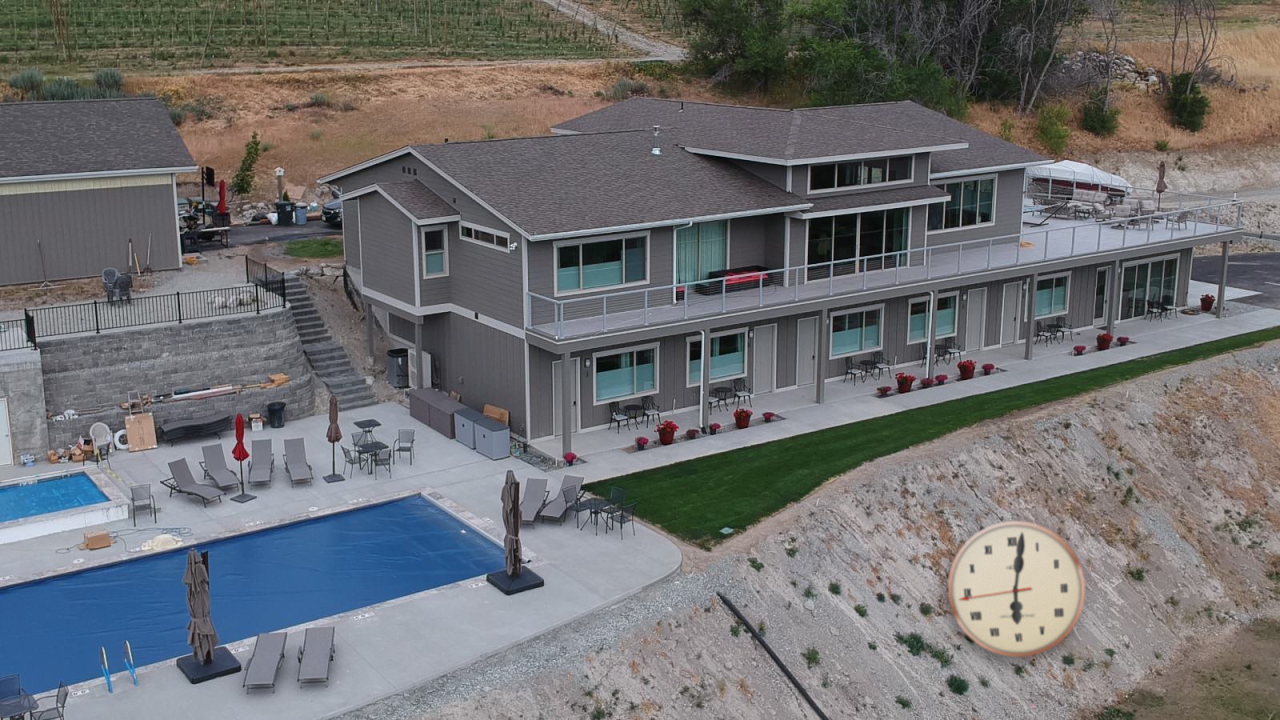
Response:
6.01.44
